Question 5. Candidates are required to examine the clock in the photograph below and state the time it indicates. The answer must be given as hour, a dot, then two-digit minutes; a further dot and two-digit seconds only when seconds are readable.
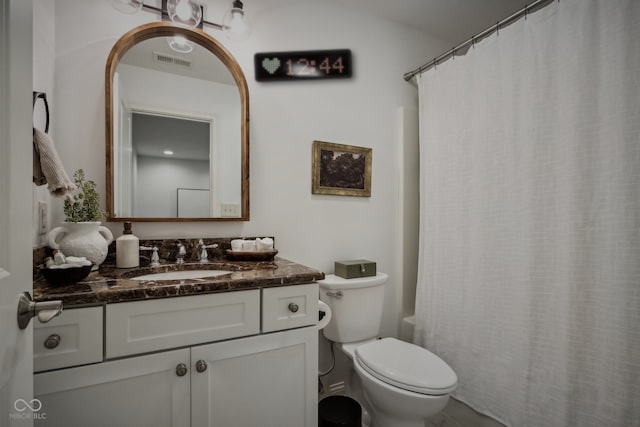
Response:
12.44
